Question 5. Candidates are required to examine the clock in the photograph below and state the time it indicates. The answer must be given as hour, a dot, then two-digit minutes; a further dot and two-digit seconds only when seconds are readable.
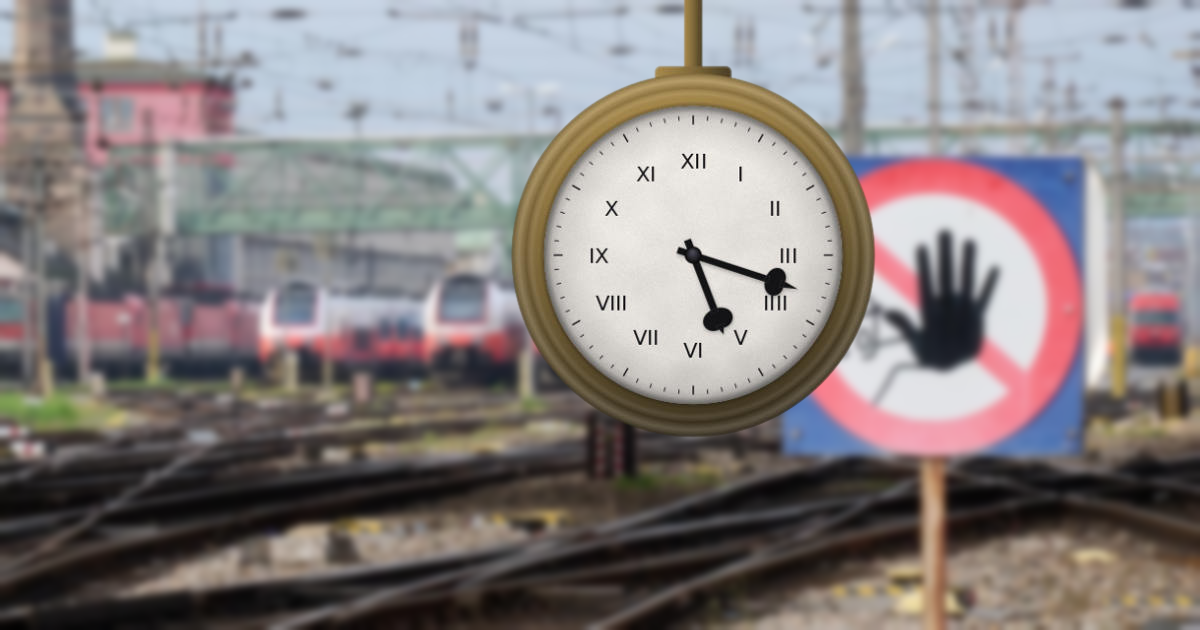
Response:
5.18
